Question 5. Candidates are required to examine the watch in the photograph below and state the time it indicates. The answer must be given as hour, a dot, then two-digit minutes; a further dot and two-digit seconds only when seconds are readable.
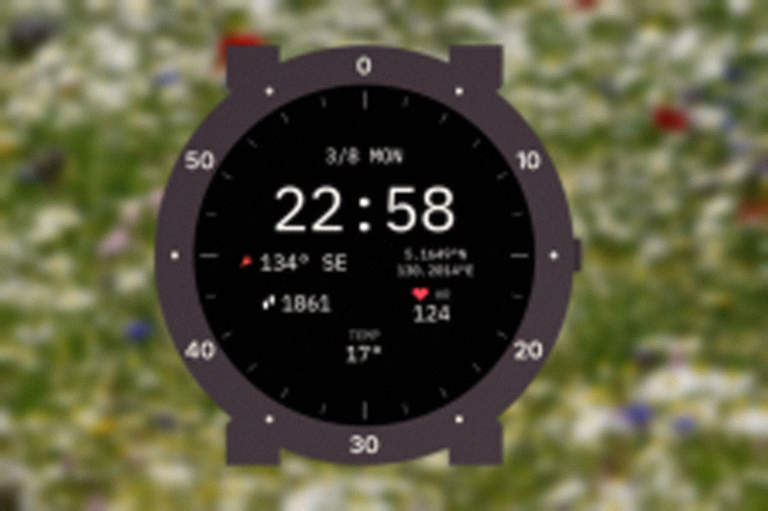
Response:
22.58
